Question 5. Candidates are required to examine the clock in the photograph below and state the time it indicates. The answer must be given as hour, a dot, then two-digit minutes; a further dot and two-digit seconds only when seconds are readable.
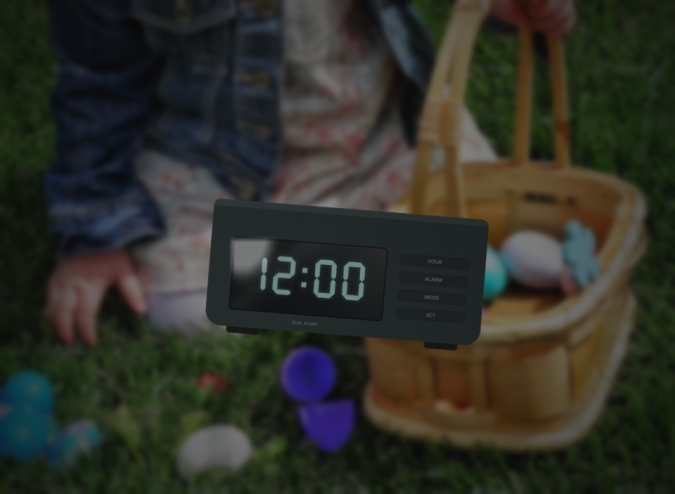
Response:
12.00
